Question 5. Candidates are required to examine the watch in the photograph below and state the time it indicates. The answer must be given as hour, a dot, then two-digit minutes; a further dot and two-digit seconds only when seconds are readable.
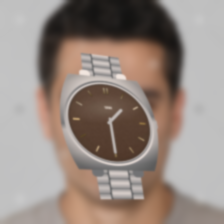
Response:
1.30
